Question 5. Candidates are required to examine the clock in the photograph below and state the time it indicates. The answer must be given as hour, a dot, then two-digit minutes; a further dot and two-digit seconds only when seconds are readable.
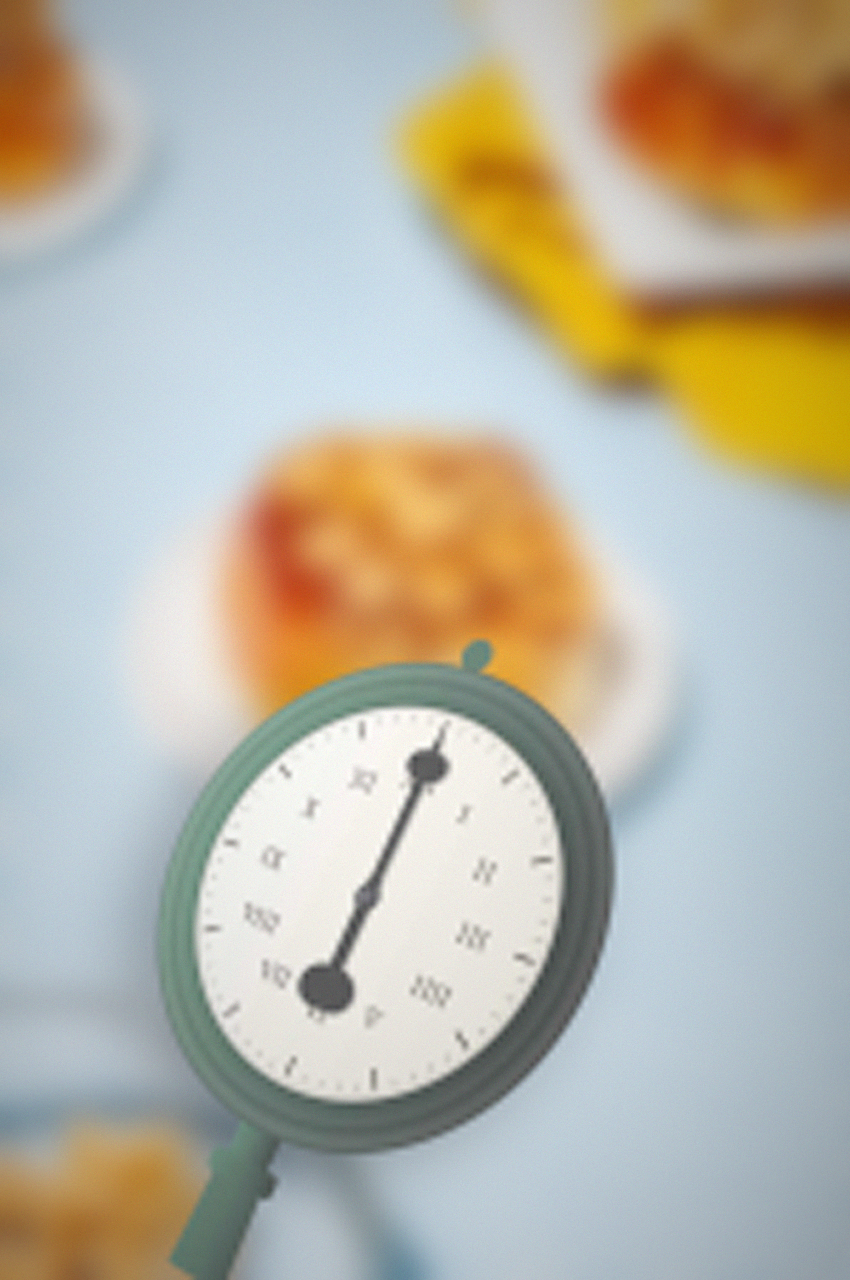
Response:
6.00
